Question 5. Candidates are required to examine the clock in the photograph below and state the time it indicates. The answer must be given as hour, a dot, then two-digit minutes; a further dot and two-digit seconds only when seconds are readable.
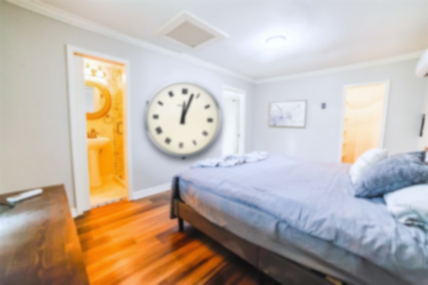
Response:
12.03
